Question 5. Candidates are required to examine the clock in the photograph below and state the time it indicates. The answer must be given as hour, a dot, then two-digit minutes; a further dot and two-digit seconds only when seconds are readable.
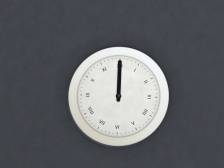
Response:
12.00
